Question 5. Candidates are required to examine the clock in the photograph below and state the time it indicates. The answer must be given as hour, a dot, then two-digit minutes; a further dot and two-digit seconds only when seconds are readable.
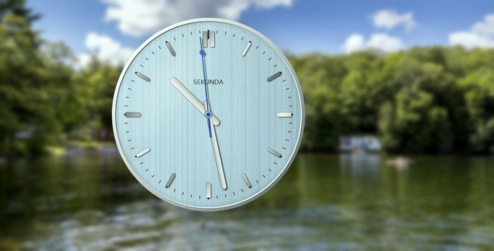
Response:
10.27.59
